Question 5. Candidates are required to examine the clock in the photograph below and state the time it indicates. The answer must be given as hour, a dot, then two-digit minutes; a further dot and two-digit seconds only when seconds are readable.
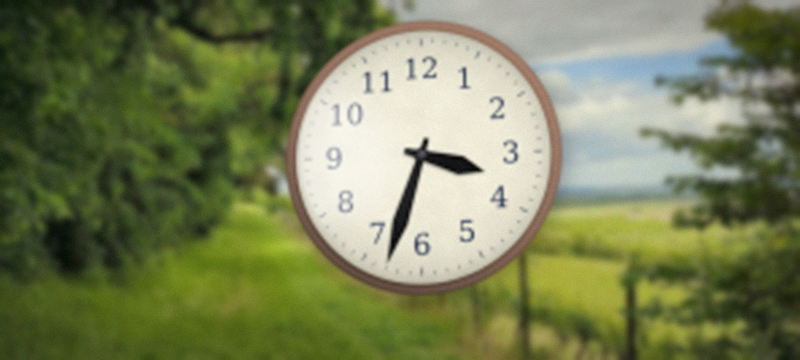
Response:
3.33
